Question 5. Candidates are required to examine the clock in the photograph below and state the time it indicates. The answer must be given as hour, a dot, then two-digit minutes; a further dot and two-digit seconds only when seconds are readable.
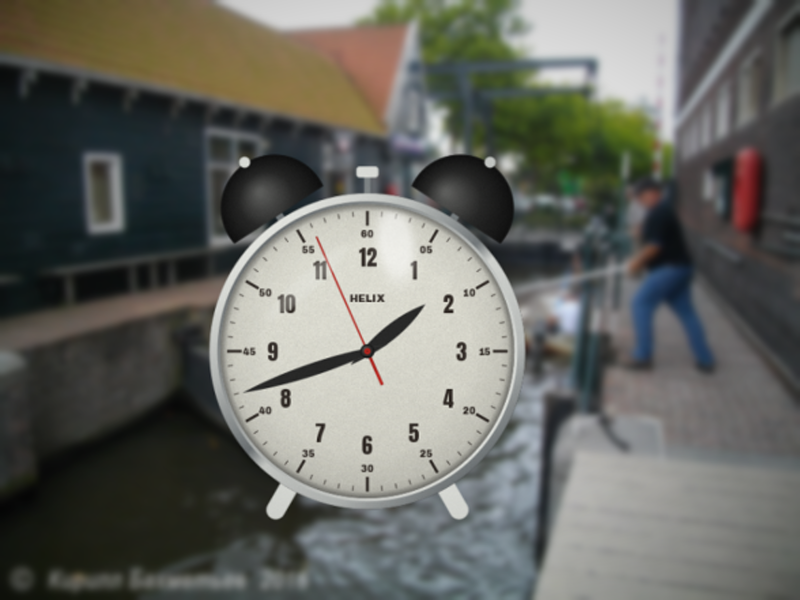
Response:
1.41.56
